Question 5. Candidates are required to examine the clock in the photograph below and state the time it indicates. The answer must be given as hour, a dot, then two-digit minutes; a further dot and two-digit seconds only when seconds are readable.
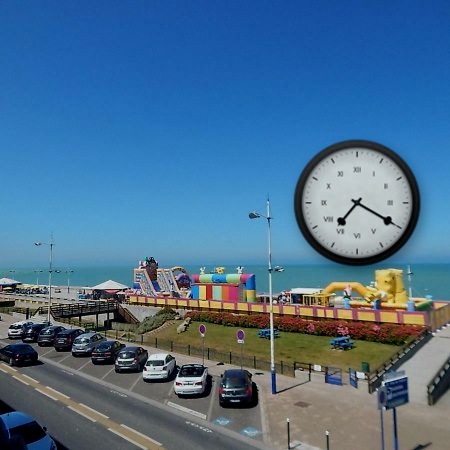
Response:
7.20
